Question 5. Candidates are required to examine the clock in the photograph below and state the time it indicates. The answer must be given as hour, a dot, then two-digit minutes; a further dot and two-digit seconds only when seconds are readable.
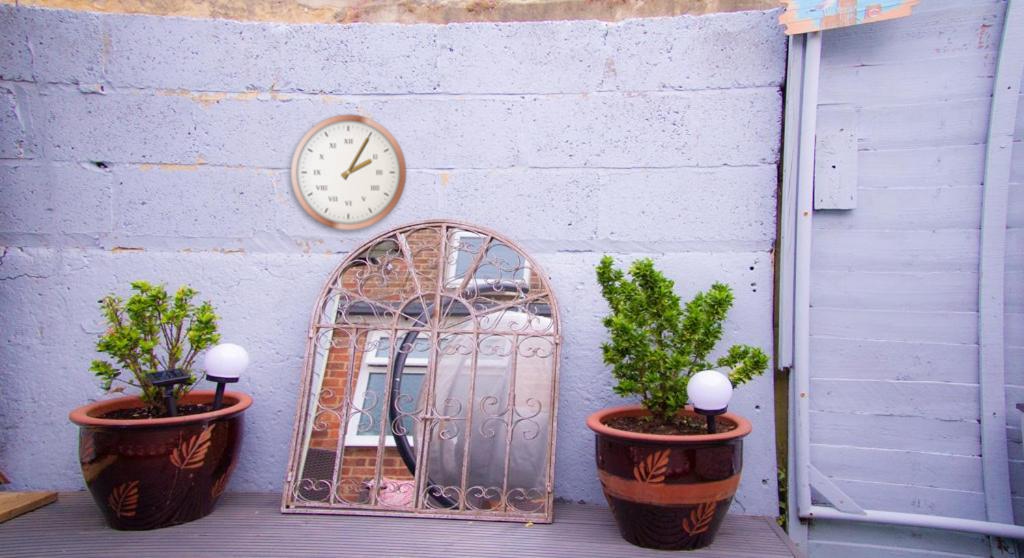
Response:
2.05
